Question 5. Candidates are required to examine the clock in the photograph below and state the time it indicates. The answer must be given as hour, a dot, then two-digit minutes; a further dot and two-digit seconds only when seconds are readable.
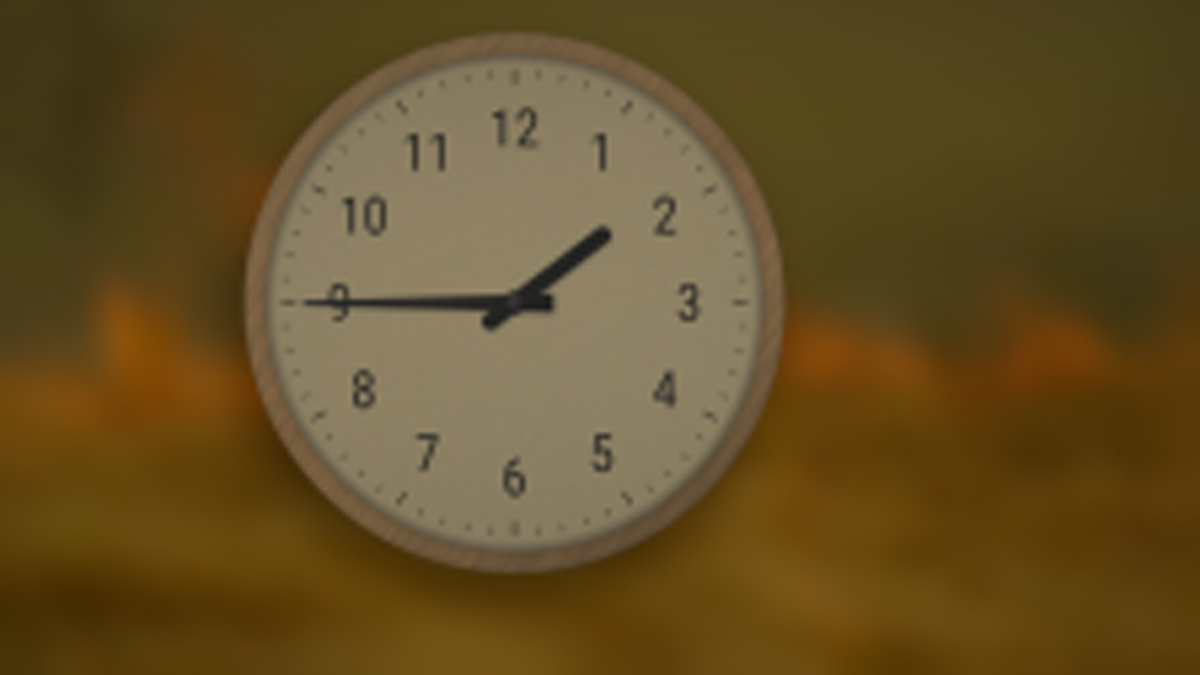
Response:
1.45
